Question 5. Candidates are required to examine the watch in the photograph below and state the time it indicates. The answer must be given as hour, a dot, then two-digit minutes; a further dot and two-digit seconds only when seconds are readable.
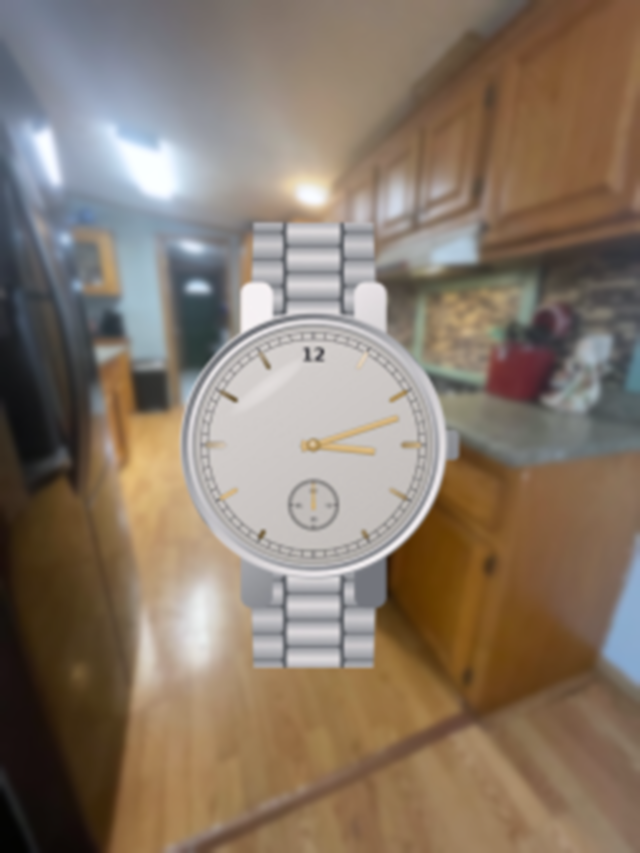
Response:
3.12
